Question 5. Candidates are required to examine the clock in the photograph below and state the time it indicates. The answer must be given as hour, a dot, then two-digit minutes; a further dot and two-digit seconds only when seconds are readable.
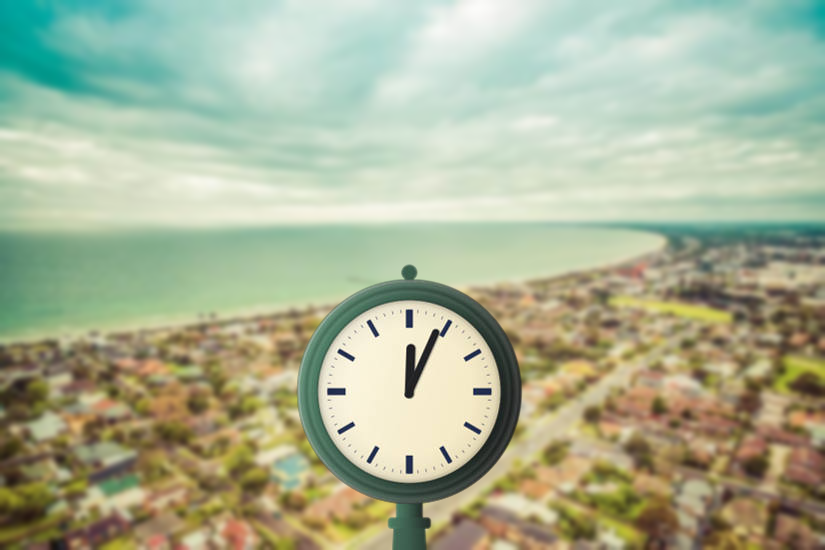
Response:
12.04
